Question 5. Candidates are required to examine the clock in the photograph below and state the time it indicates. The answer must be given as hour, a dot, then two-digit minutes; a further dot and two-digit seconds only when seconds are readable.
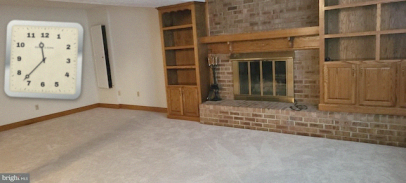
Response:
11.37
